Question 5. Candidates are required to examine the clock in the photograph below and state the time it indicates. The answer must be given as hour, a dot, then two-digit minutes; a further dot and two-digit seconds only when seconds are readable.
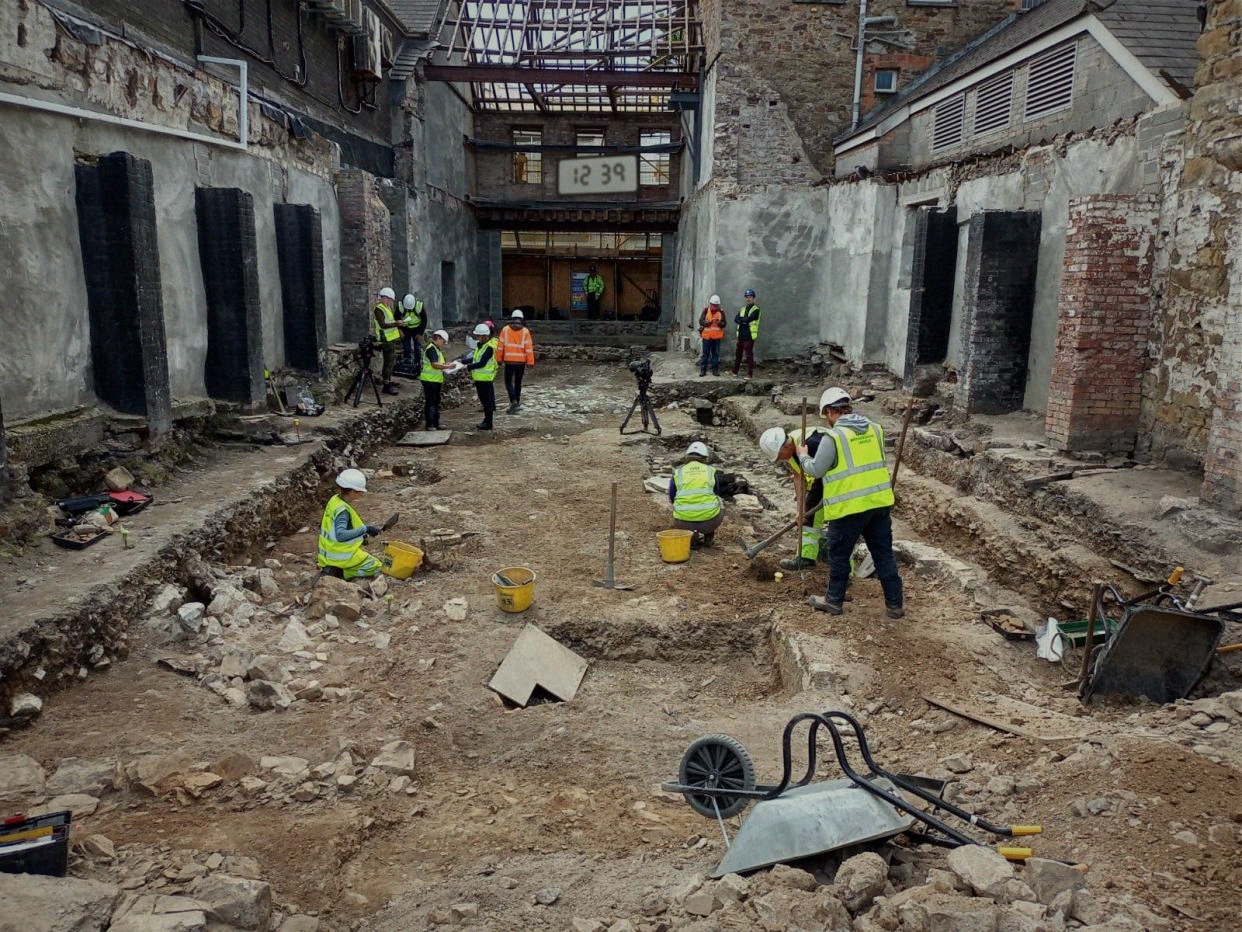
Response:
12.39
